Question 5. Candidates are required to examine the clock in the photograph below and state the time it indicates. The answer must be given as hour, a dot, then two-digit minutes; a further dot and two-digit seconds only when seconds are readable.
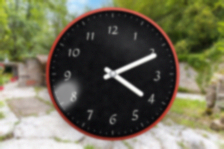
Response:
4.11
